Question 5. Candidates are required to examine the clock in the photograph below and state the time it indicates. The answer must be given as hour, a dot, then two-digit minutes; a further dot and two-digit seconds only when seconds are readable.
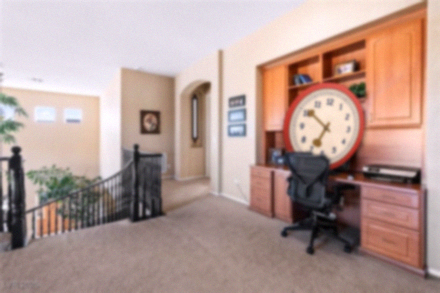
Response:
6.51
